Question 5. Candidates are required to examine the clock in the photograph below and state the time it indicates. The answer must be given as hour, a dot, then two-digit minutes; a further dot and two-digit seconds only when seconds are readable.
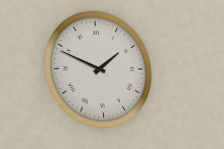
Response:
1.49
